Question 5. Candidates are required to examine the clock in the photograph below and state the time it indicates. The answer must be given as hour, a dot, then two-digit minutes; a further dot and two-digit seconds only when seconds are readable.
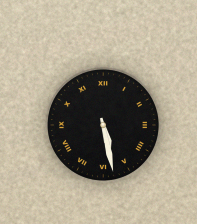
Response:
5.28
